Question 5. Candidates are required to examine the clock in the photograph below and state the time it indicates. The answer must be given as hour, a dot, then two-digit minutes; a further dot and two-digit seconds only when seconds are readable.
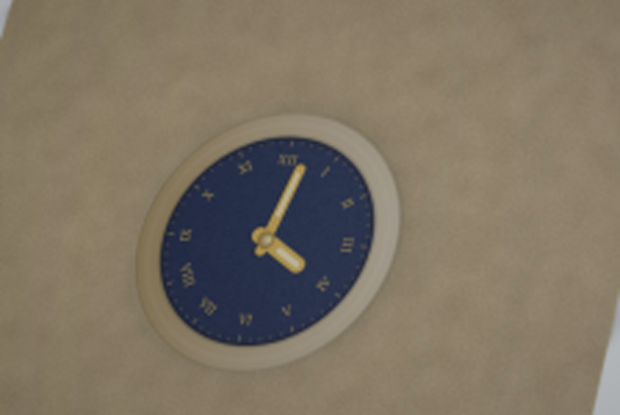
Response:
4.02
